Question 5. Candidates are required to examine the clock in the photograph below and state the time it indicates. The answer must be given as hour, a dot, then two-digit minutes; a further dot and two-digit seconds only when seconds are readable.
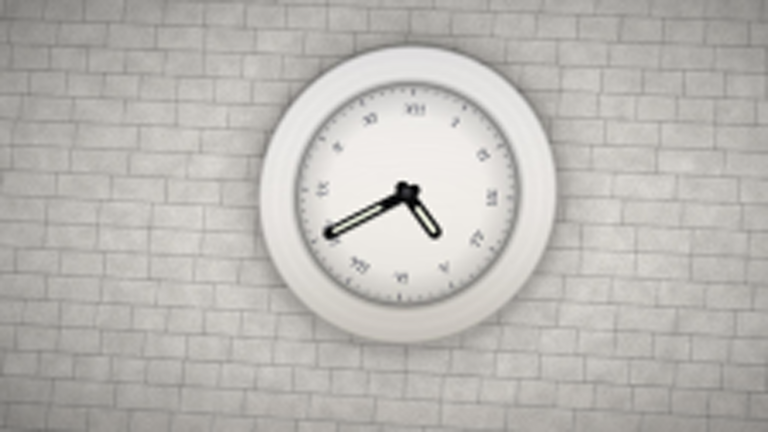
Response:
4.40
